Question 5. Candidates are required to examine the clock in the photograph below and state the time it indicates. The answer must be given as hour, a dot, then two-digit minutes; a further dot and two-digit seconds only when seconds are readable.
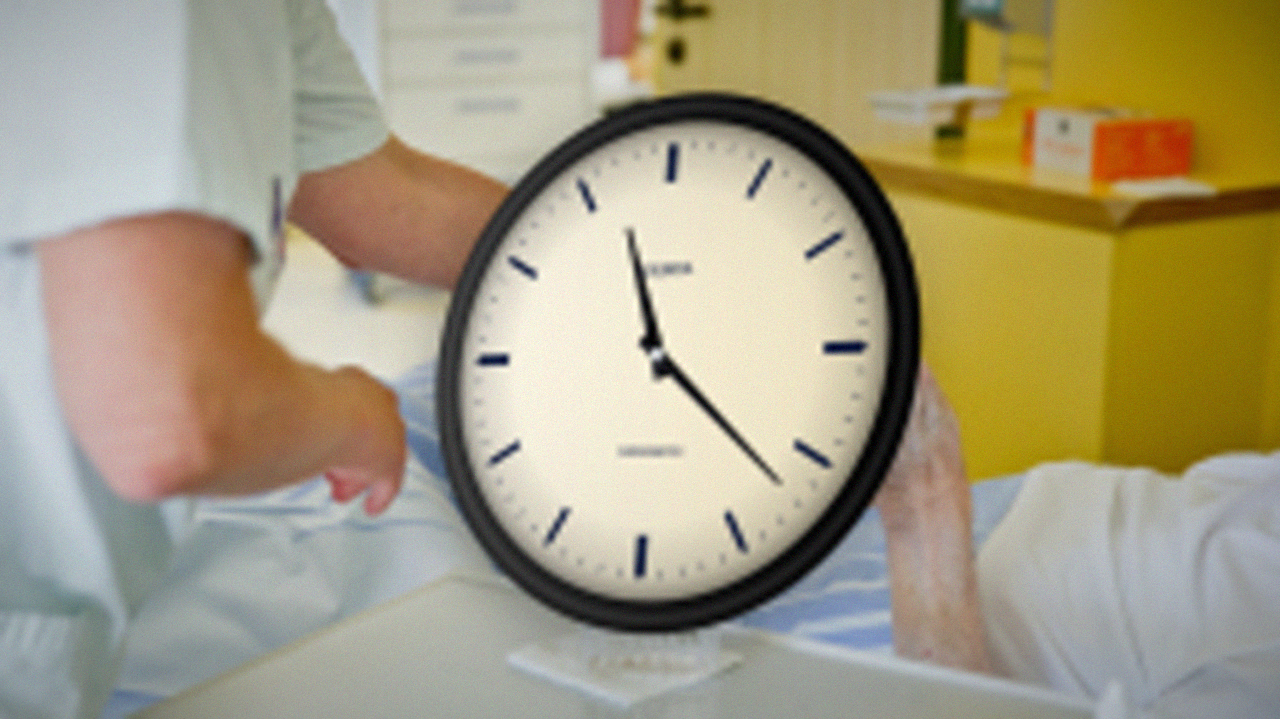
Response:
11.22
